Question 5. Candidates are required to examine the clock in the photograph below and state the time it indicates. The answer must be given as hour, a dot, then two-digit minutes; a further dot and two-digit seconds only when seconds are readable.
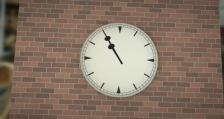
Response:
10.55
